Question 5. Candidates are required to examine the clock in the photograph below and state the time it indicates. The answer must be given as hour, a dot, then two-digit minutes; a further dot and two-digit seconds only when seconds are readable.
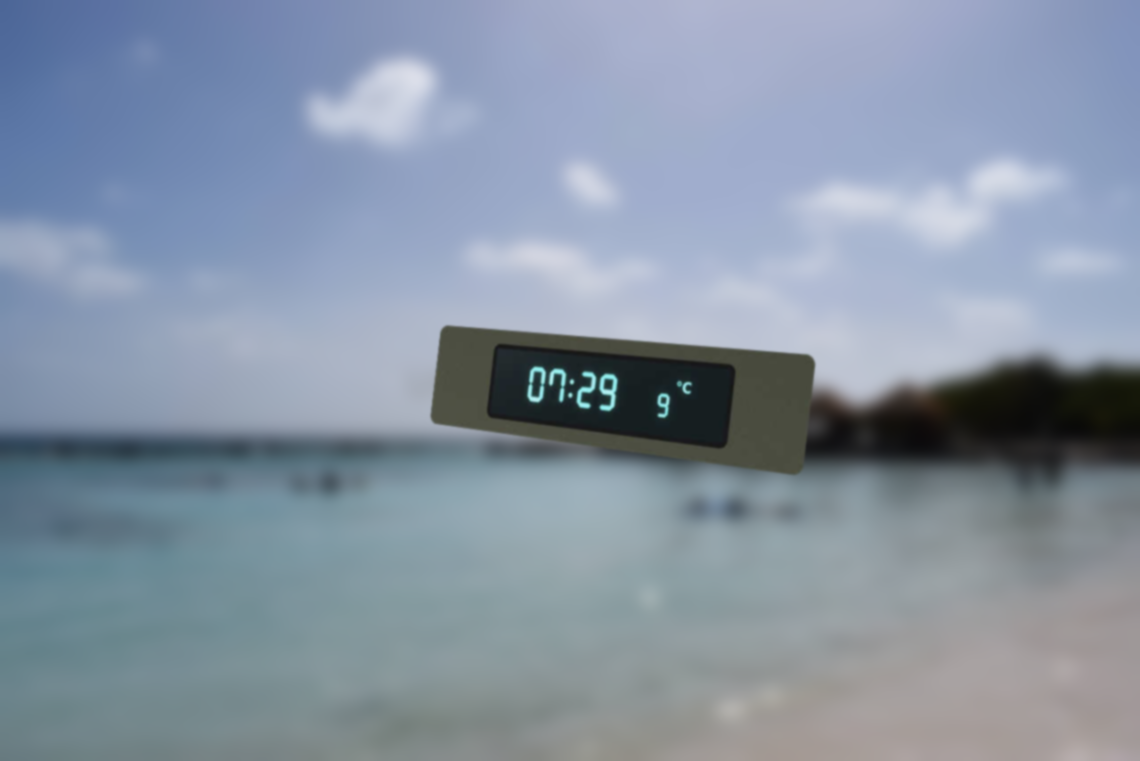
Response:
7.29
